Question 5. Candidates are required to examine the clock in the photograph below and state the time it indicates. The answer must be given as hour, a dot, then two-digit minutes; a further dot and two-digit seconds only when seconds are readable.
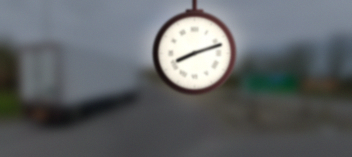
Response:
8.12
